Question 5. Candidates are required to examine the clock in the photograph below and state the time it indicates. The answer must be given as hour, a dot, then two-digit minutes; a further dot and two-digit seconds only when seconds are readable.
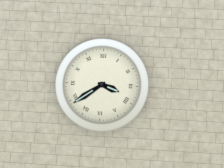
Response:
3.39
